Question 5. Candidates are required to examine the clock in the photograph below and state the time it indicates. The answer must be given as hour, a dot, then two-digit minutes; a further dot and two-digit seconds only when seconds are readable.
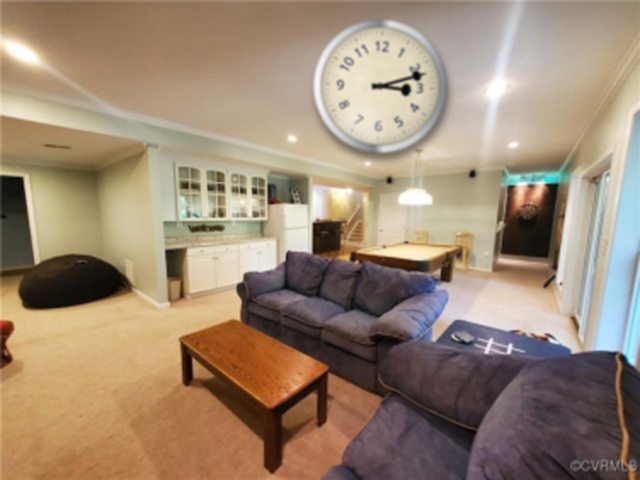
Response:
3.12
